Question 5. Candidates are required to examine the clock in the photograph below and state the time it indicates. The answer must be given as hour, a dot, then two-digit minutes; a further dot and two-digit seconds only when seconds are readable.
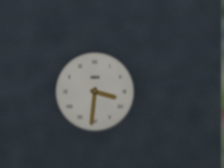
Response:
3.31
